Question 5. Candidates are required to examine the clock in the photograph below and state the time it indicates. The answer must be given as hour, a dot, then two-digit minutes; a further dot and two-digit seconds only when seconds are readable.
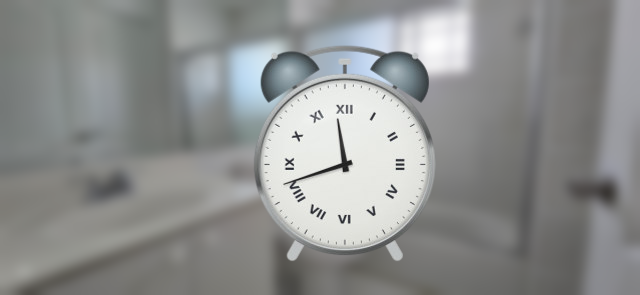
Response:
11.42
